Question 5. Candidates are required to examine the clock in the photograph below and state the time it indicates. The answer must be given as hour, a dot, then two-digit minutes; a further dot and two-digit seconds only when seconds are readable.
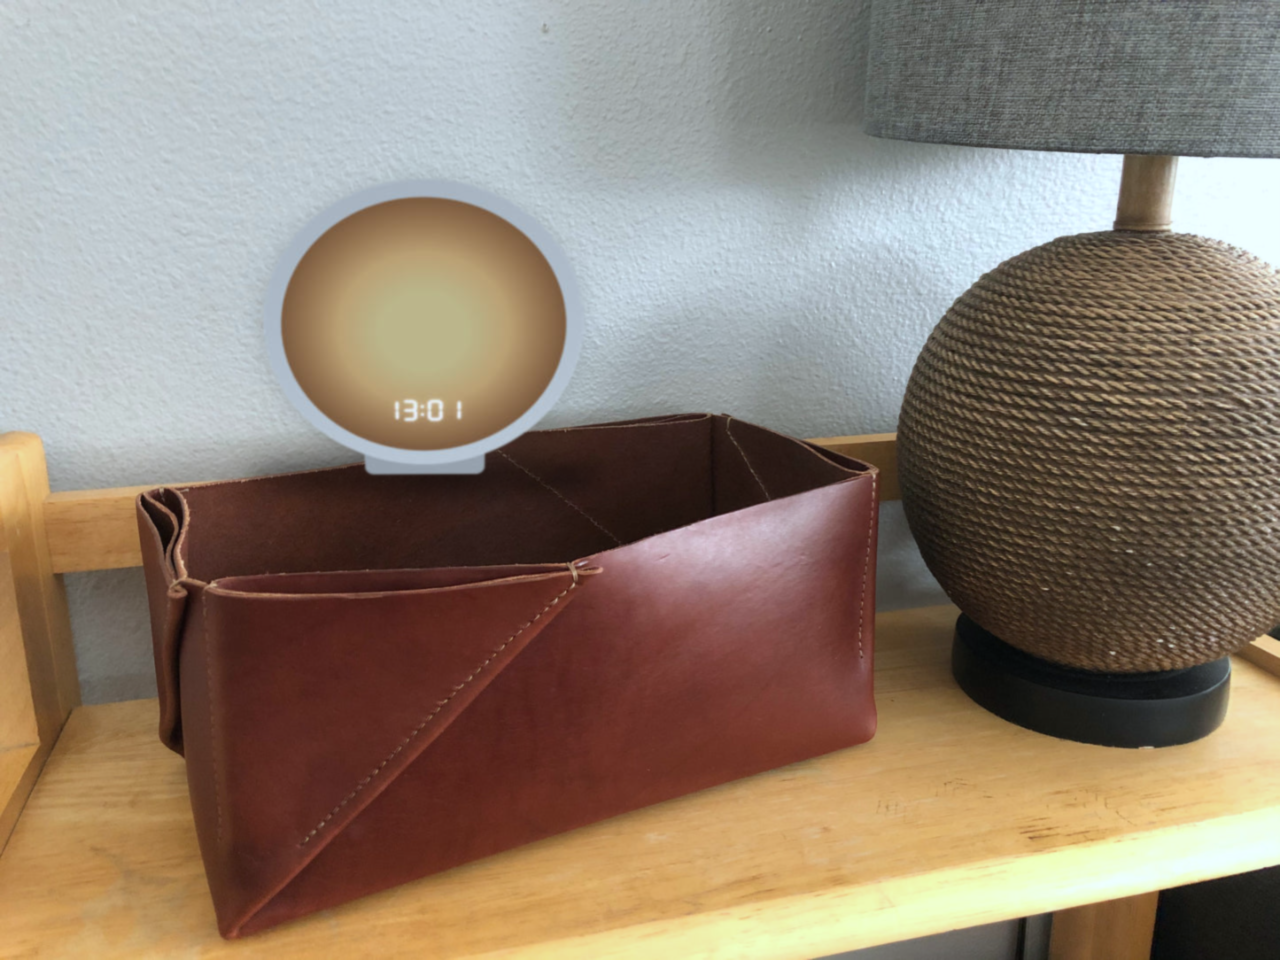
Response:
13.01
